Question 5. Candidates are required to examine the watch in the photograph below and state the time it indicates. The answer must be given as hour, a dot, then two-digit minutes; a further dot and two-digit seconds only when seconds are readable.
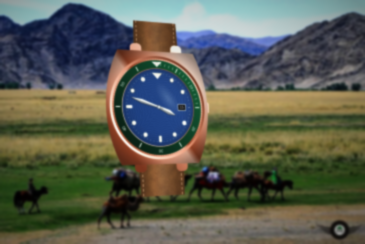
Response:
3.48
